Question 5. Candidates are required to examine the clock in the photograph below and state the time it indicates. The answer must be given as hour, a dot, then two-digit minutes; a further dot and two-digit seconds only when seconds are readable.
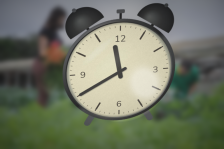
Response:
11.40
